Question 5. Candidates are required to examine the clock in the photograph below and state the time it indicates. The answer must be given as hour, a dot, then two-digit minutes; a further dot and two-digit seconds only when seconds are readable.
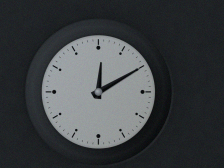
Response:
12.10
